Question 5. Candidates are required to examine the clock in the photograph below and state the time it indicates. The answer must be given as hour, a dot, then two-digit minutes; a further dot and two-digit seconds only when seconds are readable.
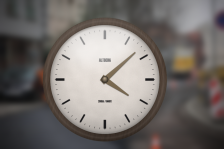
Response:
4.08
